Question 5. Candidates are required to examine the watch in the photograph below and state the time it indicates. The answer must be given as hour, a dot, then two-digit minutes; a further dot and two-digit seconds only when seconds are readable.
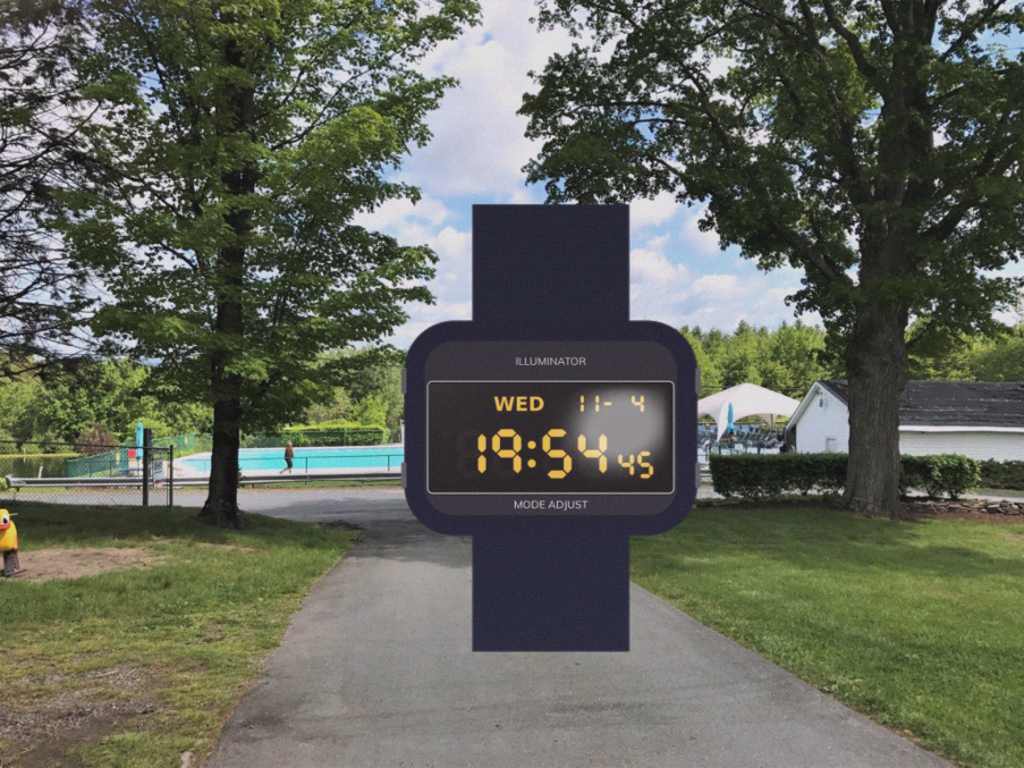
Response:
19.54.45
